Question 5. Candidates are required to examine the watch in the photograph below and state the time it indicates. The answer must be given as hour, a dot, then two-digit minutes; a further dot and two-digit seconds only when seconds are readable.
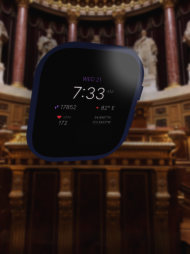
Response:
7.33
